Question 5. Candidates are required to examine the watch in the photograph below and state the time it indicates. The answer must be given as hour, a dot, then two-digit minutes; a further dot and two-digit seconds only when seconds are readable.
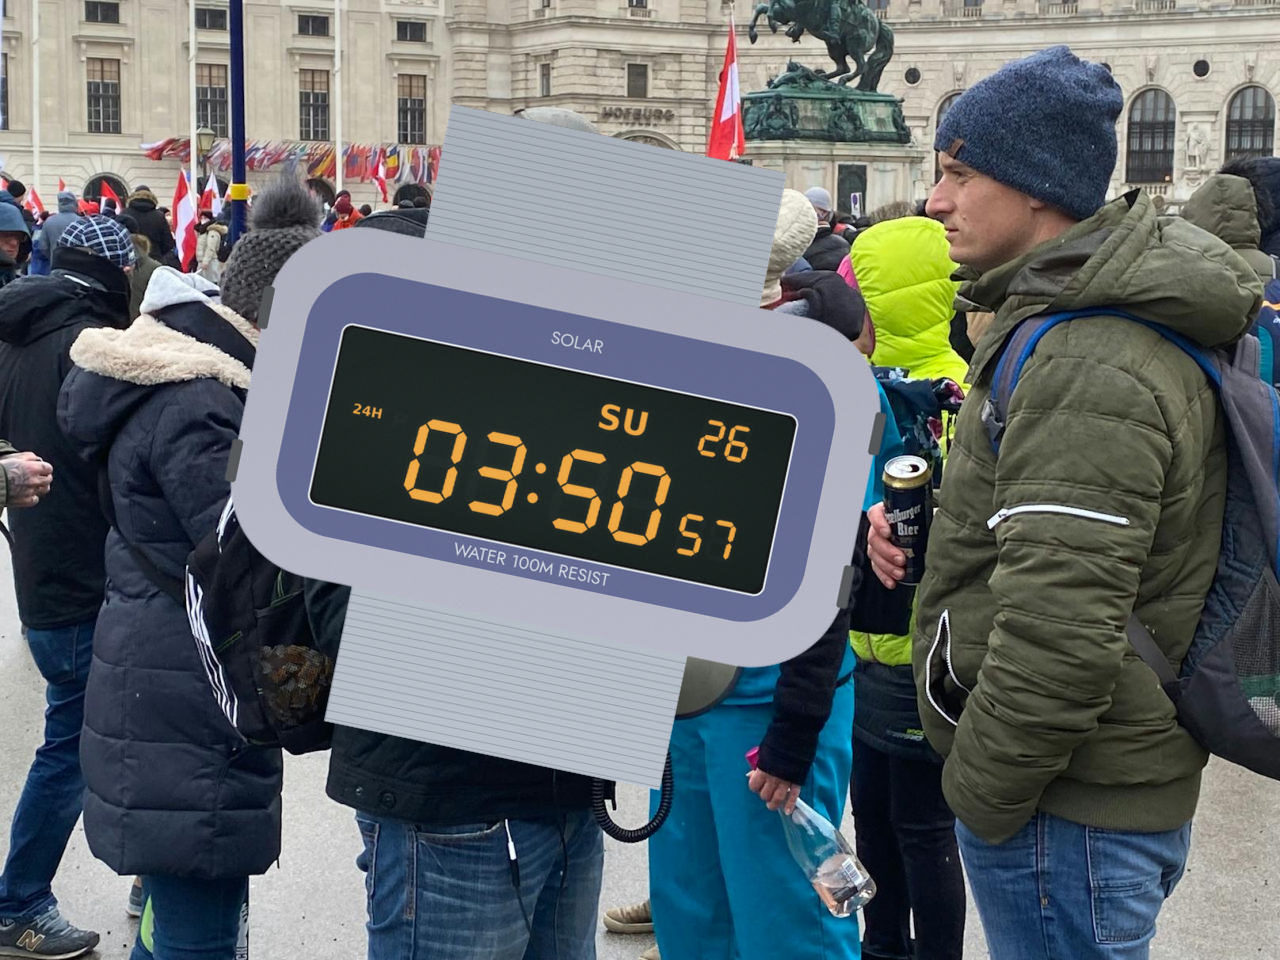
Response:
3.50.57
